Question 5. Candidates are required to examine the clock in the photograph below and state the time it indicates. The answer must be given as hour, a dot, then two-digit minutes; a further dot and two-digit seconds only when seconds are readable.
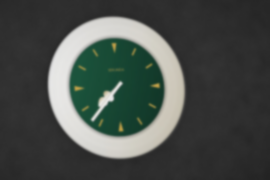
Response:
7.37
